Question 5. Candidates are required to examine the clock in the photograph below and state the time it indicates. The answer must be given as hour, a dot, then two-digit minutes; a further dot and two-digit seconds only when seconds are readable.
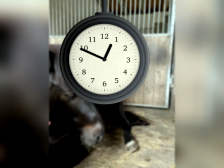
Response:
12.49
